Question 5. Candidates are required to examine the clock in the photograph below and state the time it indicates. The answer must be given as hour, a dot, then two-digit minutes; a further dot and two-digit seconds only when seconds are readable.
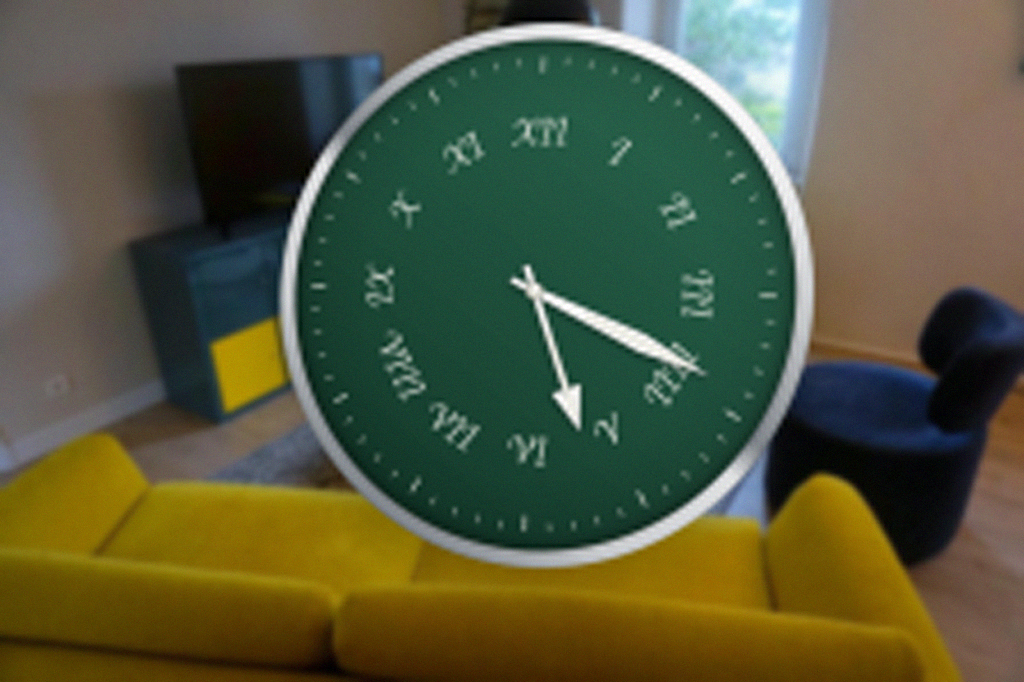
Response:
5.19
